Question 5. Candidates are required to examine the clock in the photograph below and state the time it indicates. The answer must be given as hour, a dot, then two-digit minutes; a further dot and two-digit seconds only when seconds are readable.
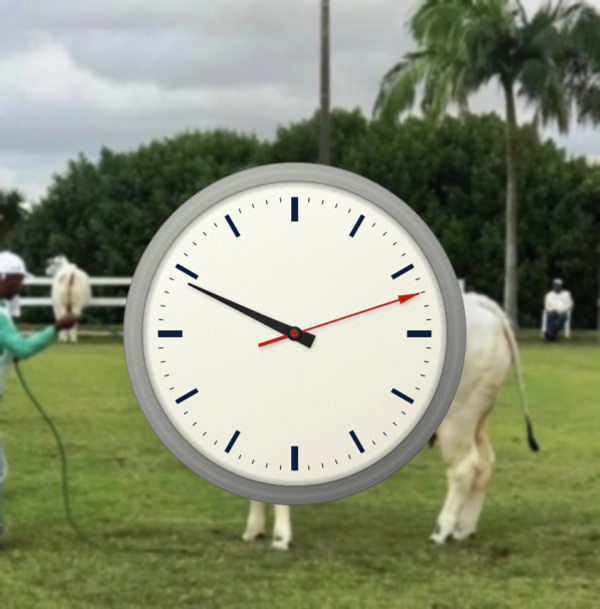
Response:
9.49.12
